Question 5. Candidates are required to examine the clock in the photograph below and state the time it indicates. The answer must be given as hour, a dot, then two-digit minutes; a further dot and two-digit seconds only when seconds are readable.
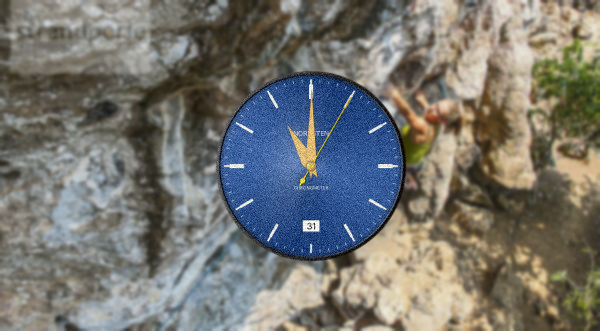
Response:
11.00.05
